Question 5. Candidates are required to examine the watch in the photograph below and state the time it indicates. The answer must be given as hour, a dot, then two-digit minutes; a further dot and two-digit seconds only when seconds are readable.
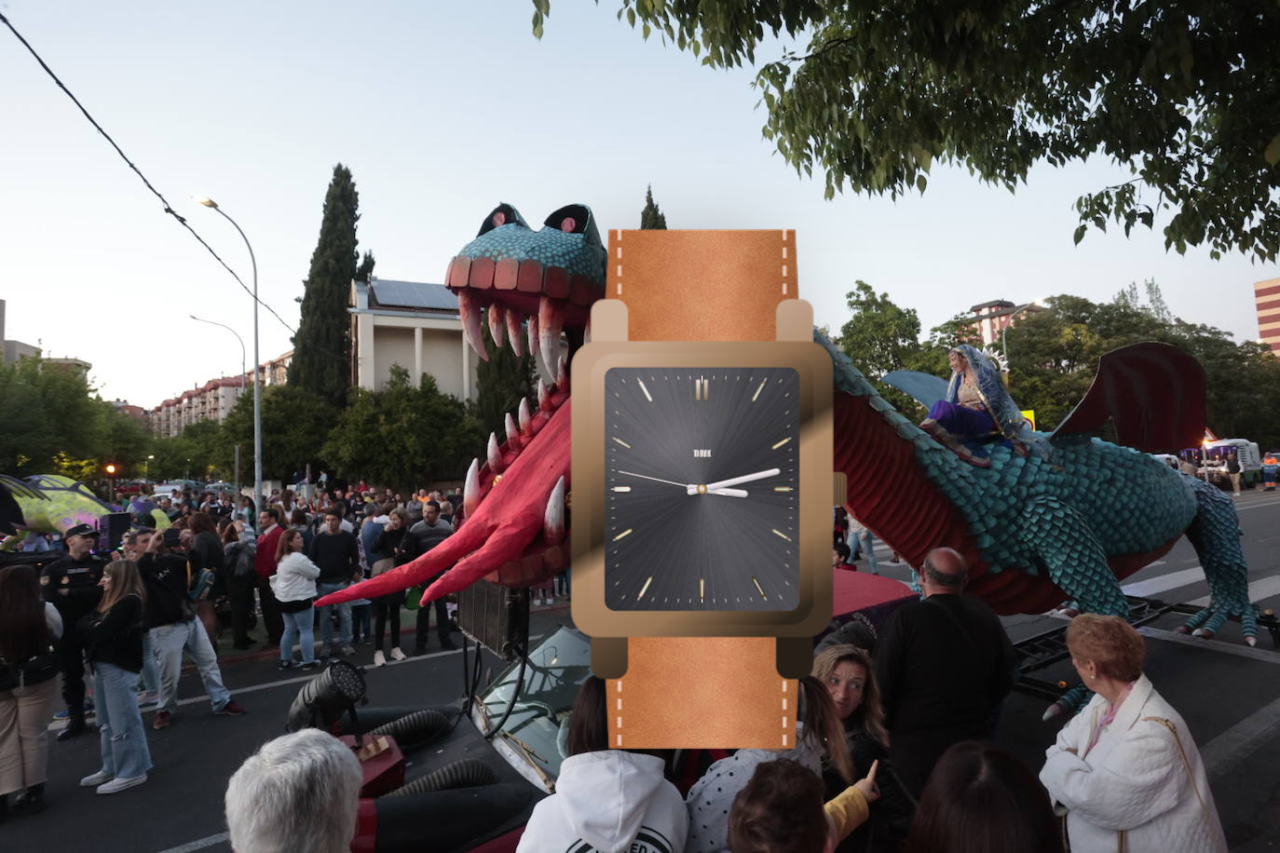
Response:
3.12.47
